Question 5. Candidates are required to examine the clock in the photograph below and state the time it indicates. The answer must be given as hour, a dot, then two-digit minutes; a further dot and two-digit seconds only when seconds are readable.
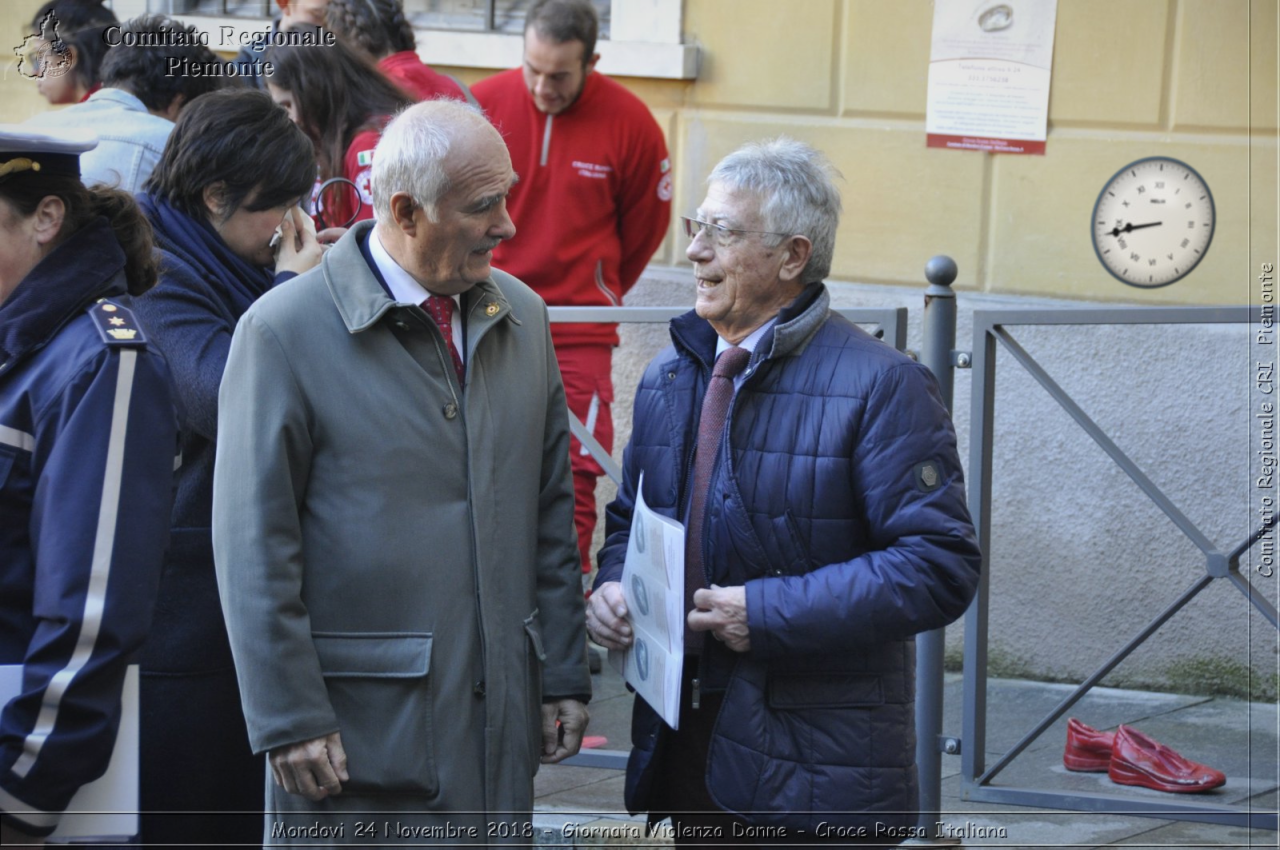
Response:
8.43
